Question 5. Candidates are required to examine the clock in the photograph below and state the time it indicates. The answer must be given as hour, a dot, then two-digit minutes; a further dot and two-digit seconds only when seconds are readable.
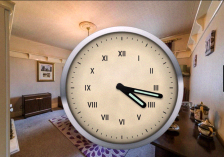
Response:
4.17
